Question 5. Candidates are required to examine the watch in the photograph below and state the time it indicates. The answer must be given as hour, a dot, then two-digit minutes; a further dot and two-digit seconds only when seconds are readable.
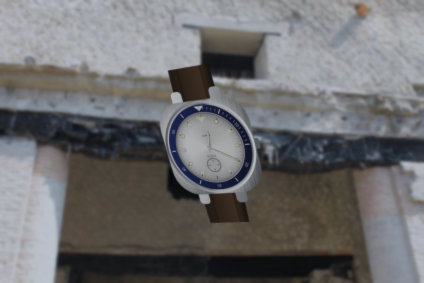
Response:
12.20
